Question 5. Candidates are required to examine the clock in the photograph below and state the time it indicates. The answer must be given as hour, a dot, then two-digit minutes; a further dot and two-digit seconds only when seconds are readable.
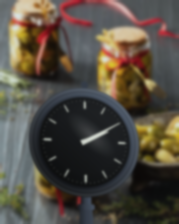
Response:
2.10
